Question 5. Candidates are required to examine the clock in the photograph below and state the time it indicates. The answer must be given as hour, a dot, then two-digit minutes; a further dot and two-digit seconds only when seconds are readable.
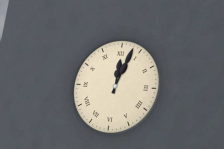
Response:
12.03
